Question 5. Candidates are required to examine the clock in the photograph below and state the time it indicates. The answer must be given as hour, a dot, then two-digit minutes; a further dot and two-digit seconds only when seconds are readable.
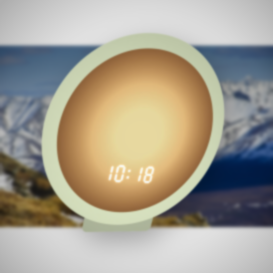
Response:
10.18
